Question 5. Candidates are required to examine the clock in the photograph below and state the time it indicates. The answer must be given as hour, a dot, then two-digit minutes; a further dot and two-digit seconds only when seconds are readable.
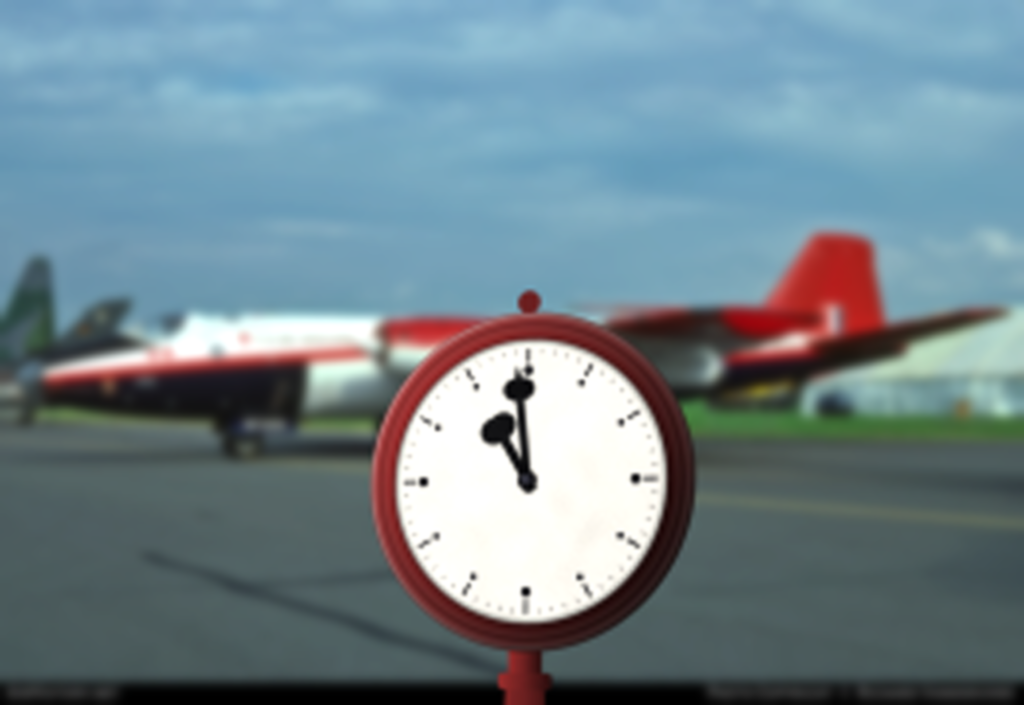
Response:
10.59
